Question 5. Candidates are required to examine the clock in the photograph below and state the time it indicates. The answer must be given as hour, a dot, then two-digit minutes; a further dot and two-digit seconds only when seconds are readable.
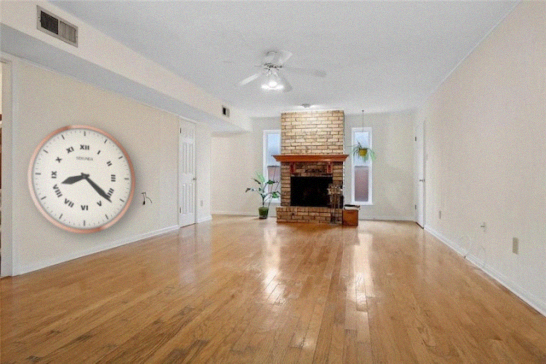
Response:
8.22
